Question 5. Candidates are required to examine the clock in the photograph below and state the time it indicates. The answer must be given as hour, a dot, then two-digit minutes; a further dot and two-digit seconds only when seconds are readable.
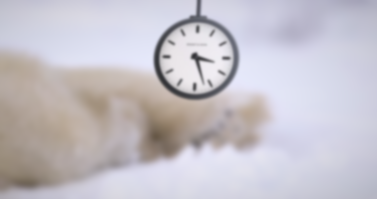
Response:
3.27
